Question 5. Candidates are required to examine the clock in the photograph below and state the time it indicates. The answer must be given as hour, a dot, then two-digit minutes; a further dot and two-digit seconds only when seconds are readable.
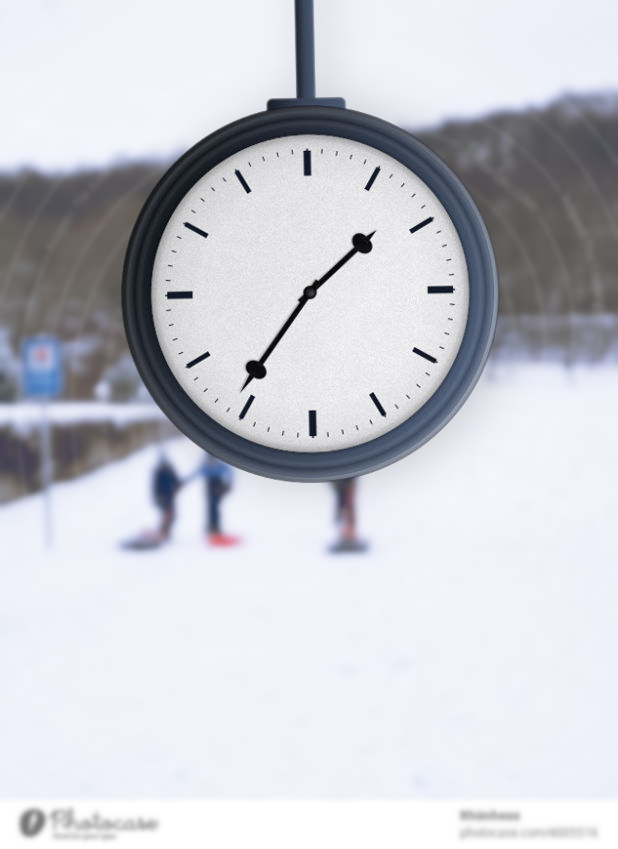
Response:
1.36
